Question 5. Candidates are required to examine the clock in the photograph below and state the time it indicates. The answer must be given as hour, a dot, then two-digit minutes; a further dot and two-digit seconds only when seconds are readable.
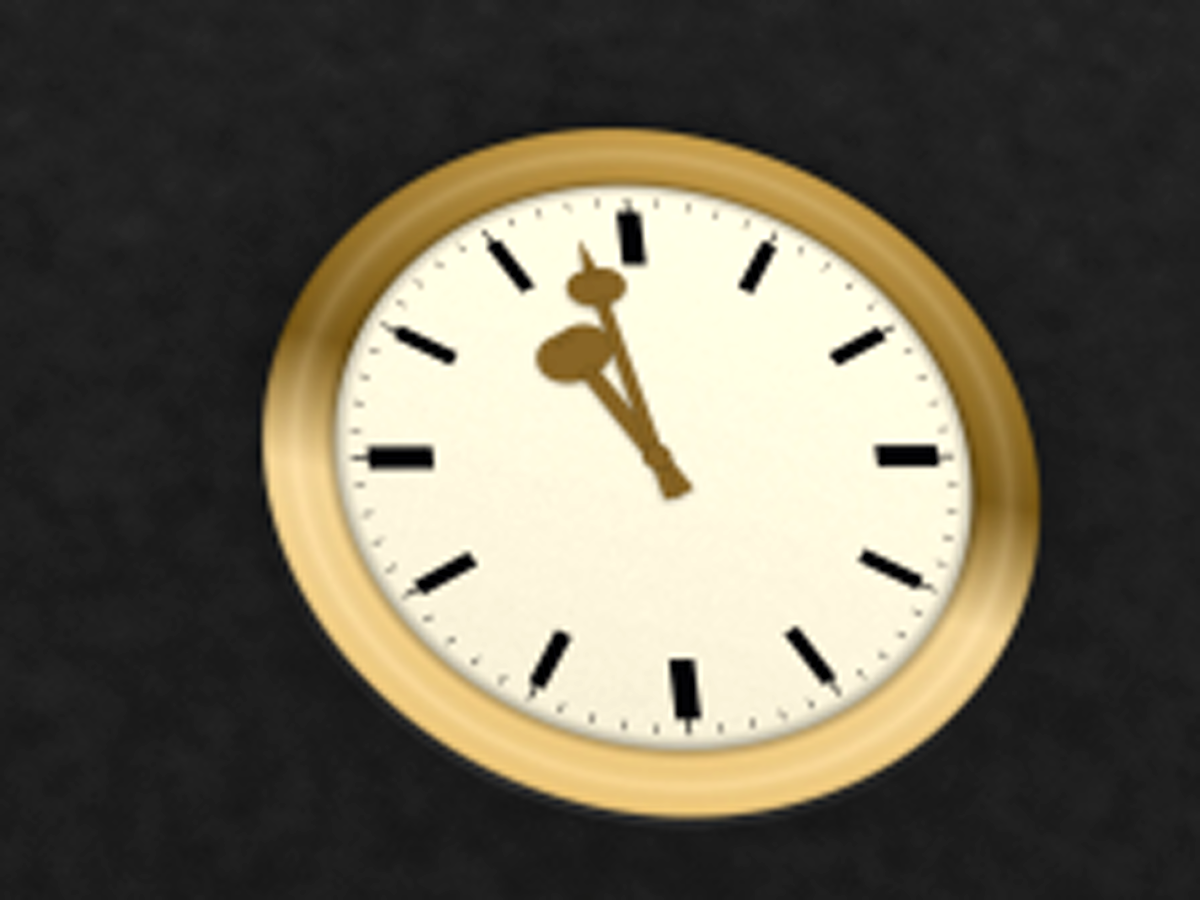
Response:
10.58
